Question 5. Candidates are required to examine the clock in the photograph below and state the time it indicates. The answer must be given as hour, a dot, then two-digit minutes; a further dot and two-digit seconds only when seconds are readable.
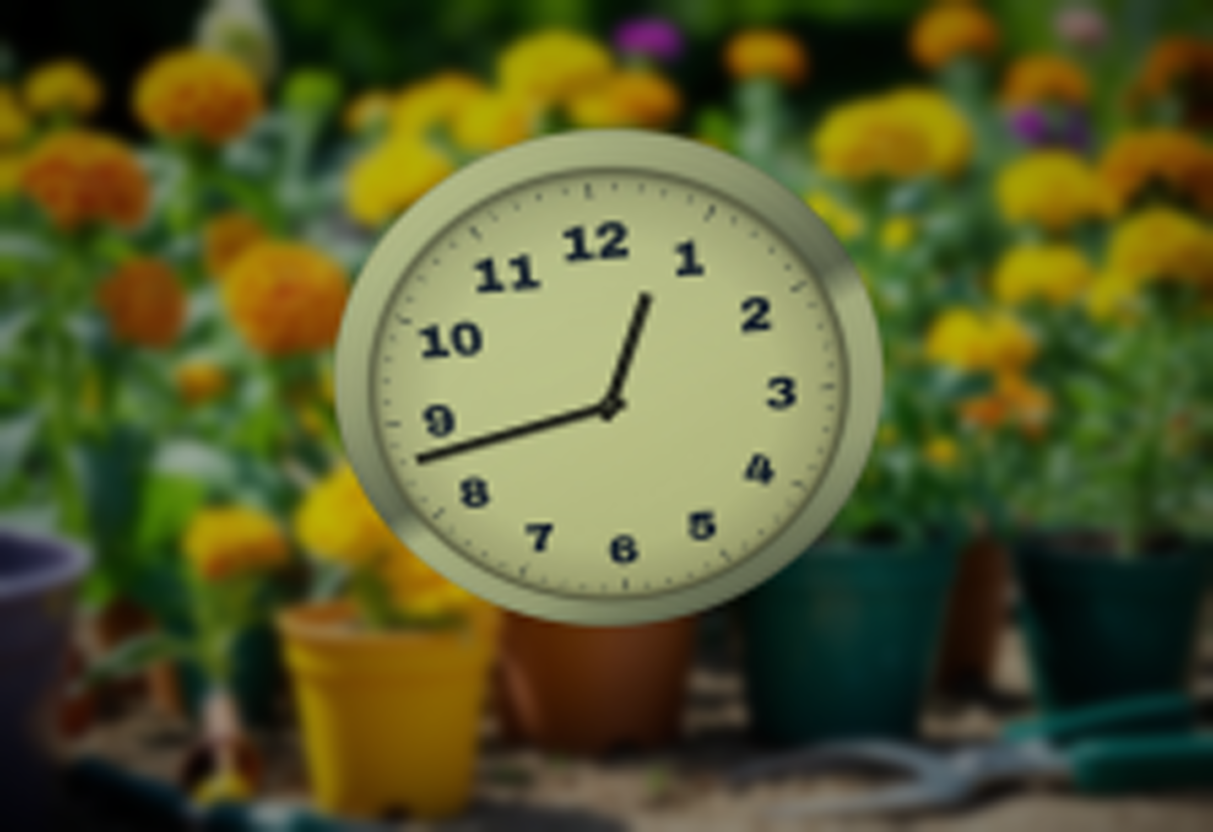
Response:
12.43
